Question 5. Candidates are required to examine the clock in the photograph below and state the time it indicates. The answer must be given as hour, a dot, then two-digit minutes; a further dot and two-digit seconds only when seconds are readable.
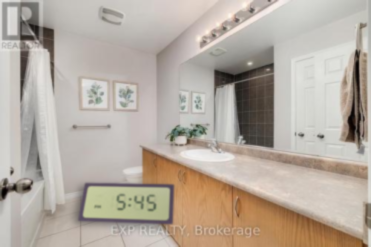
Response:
5.45
